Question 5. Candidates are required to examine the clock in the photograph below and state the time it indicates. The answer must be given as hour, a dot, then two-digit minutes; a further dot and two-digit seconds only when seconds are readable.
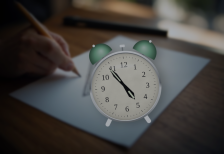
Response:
4.54
